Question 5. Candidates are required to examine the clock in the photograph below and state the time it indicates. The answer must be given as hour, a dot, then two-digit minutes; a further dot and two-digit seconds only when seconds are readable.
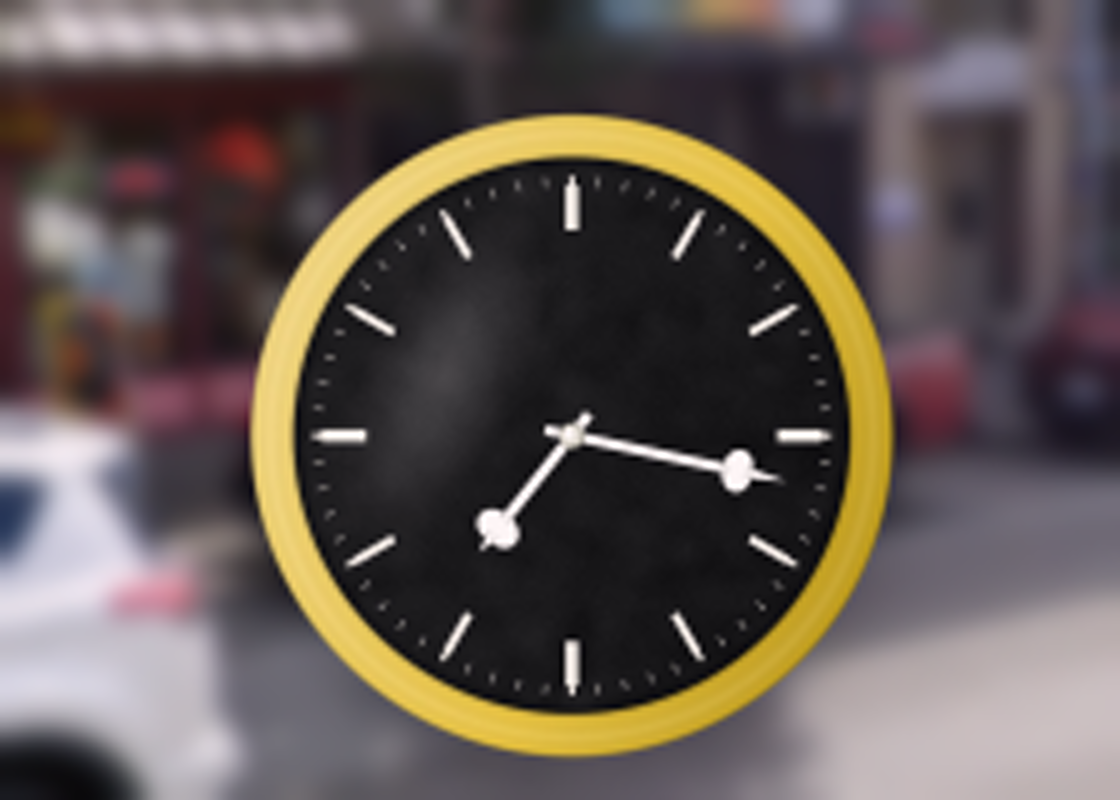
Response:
7.17
